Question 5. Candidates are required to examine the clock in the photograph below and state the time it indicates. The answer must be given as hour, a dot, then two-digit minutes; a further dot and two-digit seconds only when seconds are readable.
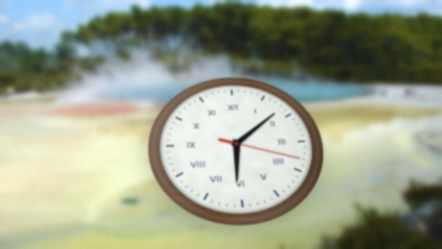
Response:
6.08.18
